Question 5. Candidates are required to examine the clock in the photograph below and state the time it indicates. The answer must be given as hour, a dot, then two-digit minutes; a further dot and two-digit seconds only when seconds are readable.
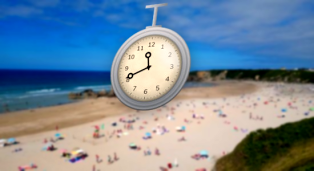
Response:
11.41
